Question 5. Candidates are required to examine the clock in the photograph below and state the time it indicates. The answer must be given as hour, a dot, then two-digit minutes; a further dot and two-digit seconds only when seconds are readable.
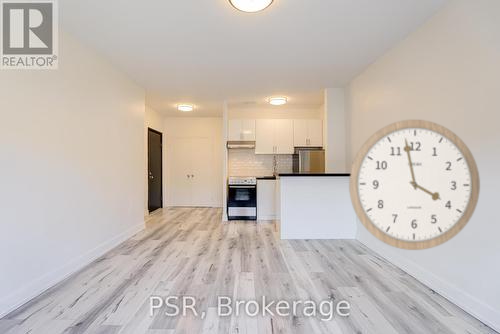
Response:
3.58
